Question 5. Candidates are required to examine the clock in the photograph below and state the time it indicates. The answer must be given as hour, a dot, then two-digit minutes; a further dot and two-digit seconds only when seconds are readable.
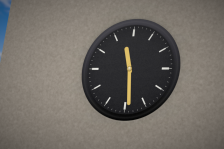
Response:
11.29
